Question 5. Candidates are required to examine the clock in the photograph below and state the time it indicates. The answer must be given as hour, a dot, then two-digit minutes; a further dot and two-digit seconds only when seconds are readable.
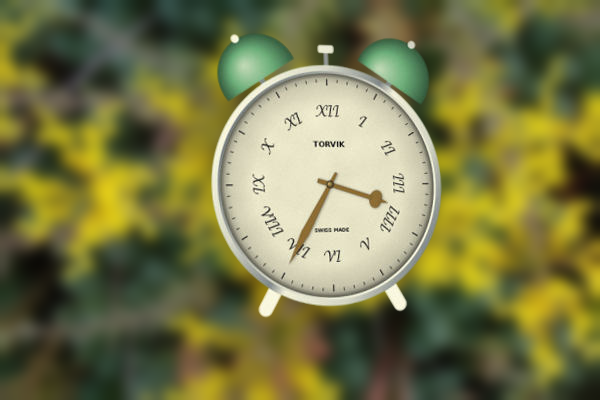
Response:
3.35
